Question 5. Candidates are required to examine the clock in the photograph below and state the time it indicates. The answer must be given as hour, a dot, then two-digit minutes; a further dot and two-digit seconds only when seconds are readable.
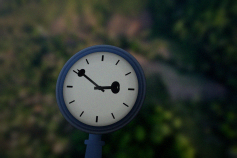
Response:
2.51
